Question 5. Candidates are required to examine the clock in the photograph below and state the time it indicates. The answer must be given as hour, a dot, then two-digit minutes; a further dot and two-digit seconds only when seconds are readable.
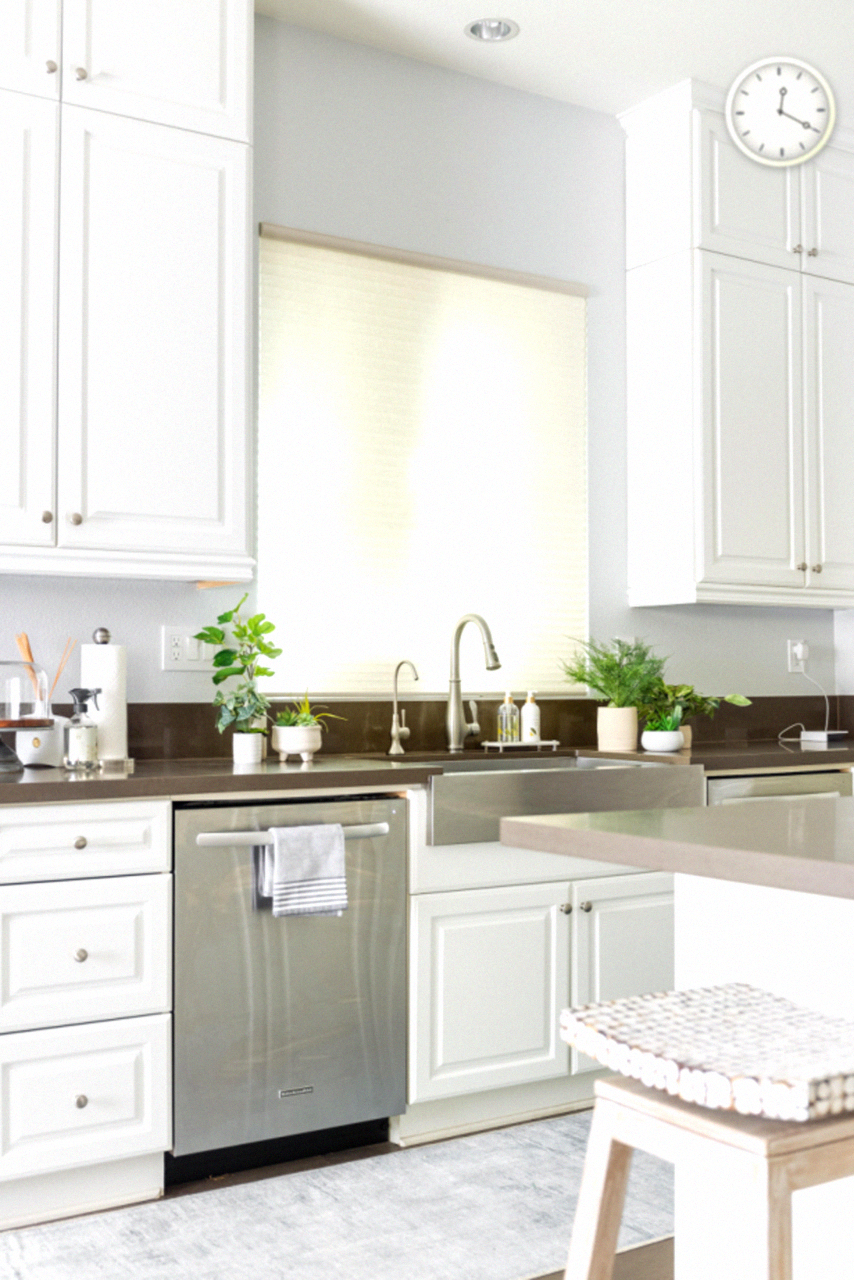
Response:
12.20
